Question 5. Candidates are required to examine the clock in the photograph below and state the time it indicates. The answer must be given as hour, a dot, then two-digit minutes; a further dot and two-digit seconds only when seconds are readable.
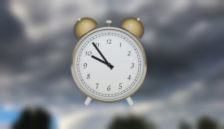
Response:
9.54
